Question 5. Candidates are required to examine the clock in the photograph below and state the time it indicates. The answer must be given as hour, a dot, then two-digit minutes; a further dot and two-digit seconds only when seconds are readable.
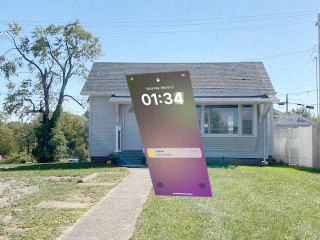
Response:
1.34
